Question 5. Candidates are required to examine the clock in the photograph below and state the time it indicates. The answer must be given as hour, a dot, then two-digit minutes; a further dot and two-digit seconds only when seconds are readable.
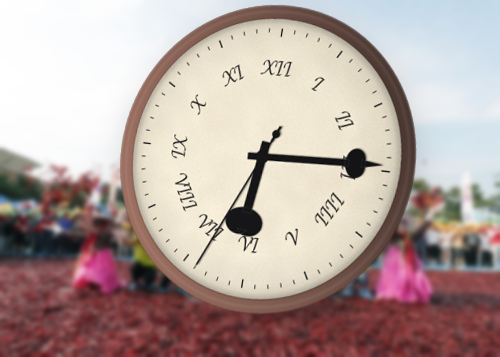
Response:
6.14.34
